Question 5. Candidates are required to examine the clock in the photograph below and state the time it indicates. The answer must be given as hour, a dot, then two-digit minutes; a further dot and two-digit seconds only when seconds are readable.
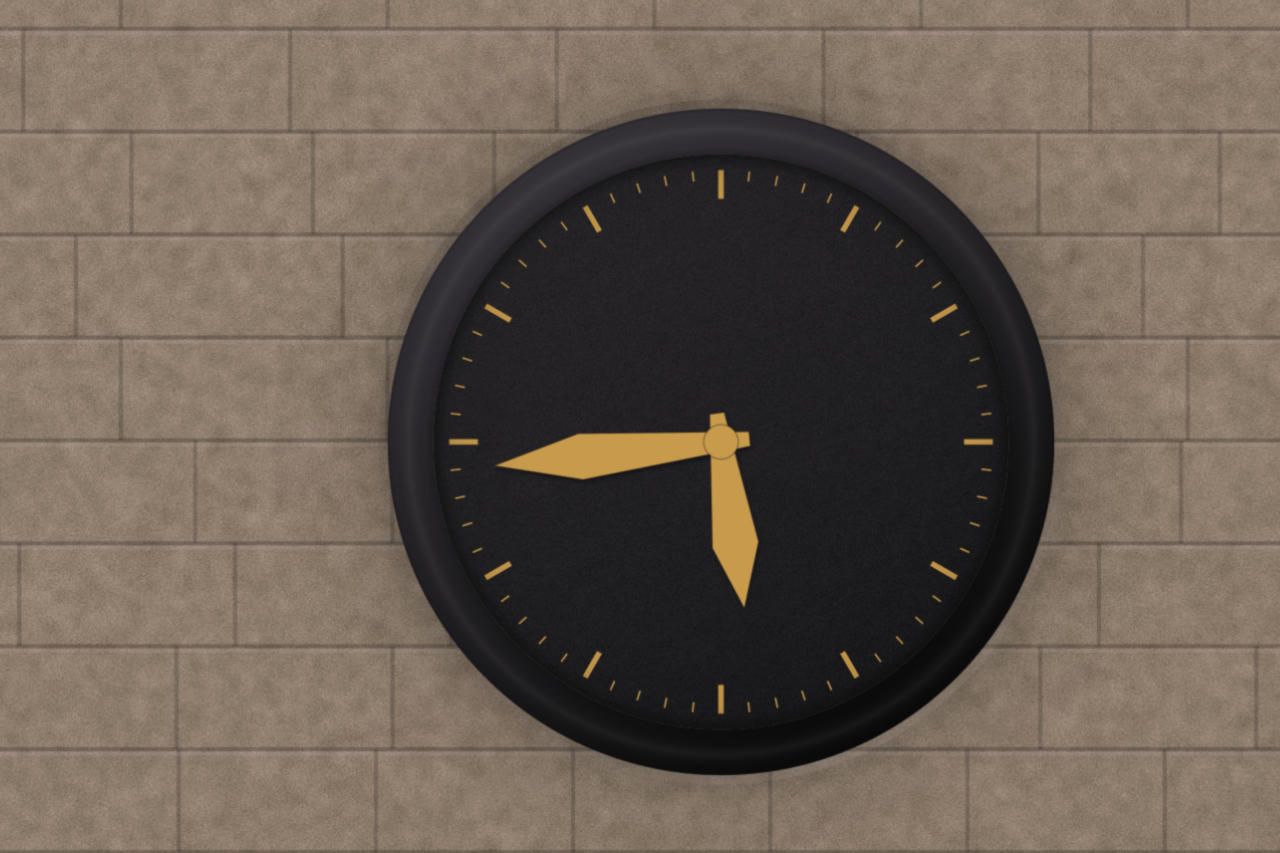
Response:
5.44
